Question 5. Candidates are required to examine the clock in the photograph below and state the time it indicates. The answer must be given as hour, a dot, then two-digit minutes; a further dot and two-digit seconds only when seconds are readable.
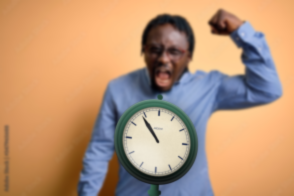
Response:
10.54
